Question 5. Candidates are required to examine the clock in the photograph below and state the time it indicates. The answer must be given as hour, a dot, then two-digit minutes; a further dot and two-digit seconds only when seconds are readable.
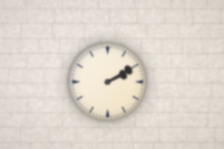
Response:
2.10
